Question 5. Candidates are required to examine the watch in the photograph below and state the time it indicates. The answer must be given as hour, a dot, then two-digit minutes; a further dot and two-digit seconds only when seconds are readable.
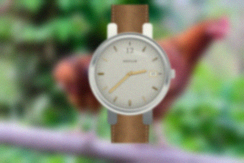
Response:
2.38
